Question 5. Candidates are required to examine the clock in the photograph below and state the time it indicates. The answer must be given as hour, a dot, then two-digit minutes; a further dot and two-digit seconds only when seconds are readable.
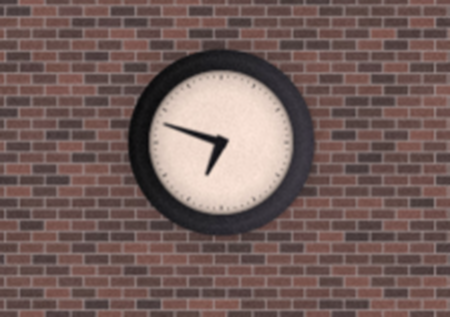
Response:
6.48
